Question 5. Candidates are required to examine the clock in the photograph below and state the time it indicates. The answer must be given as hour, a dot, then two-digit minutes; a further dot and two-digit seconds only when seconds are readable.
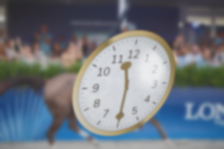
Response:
11.30
